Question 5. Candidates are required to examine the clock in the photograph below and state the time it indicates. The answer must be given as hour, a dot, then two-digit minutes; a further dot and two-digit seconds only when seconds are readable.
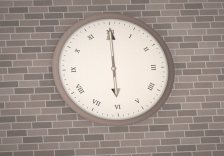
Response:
6.00
